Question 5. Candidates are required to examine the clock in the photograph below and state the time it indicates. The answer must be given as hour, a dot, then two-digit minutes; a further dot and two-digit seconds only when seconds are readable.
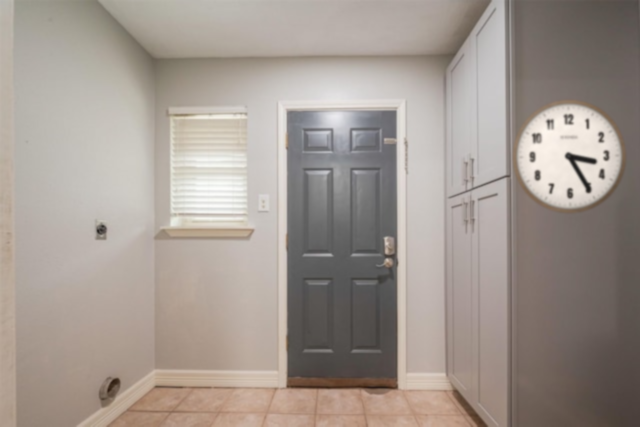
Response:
3.25
